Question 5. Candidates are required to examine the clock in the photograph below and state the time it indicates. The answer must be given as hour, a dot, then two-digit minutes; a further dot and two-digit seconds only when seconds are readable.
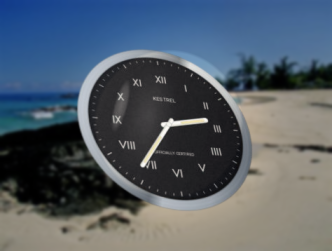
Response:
2.36
